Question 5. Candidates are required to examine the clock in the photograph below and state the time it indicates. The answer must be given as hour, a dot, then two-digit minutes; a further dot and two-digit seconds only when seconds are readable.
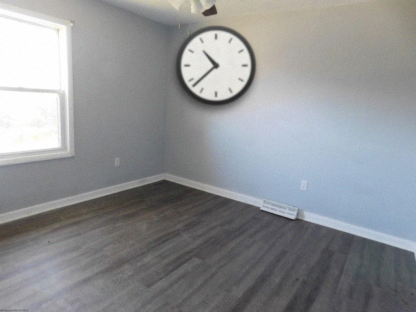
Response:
10.38
